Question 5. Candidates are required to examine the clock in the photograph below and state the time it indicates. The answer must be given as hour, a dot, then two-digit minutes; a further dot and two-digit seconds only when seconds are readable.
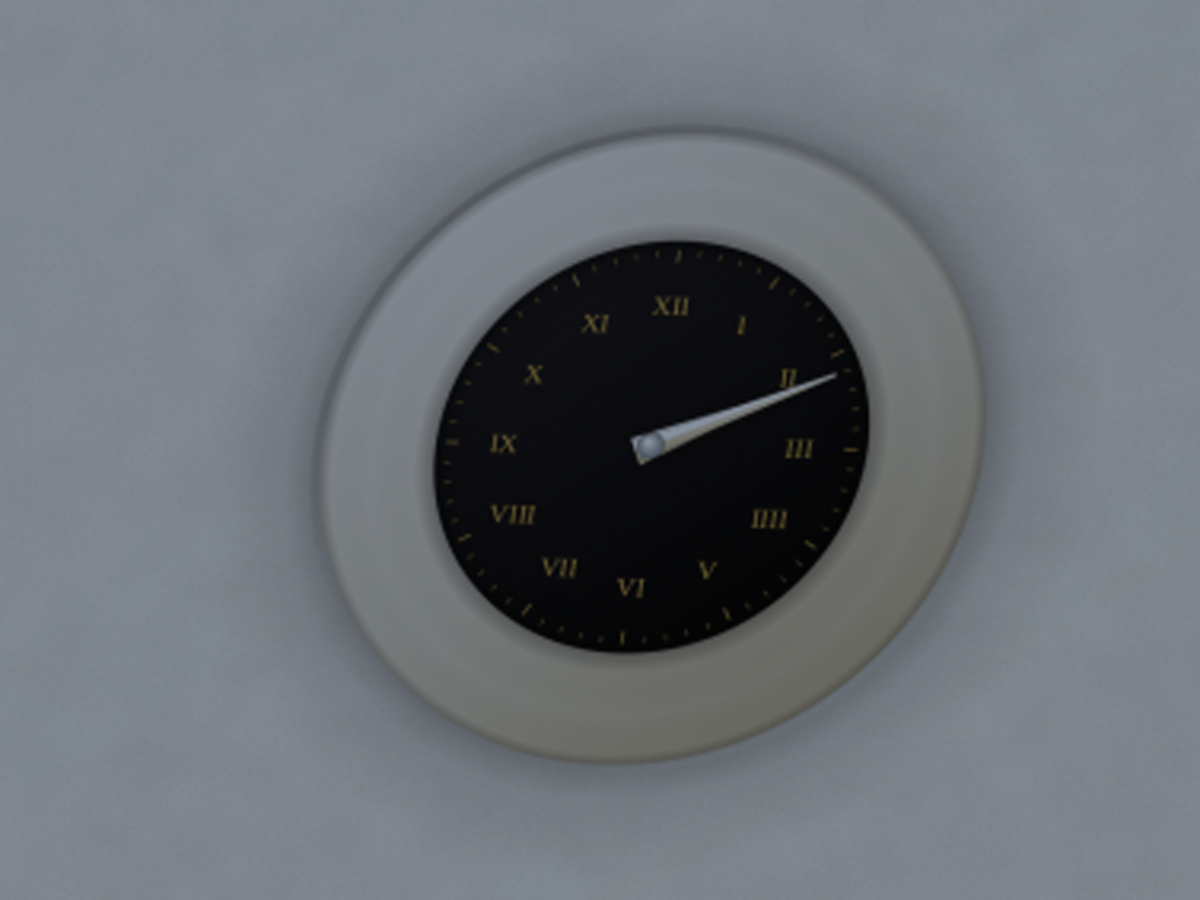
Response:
2.11
